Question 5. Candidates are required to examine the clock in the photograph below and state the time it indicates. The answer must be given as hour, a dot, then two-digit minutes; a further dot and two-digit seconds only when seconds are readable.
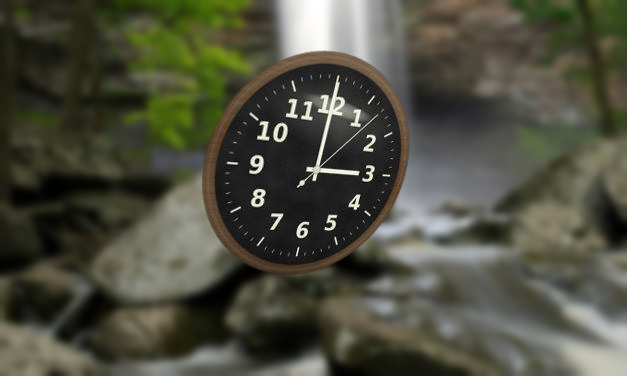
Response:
3.00.07
